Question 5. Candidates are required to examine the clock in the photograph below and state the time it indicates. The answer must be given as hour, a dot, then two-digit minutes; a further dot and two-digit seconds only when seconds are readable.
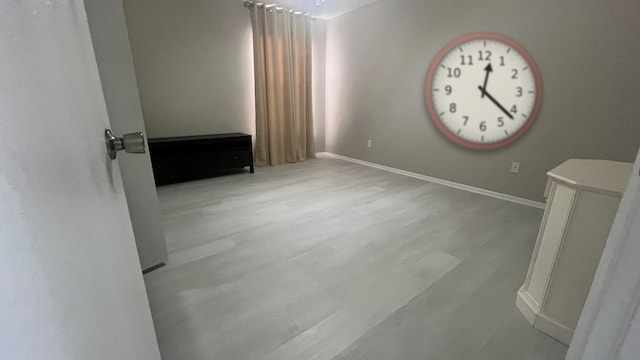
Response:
12.22
